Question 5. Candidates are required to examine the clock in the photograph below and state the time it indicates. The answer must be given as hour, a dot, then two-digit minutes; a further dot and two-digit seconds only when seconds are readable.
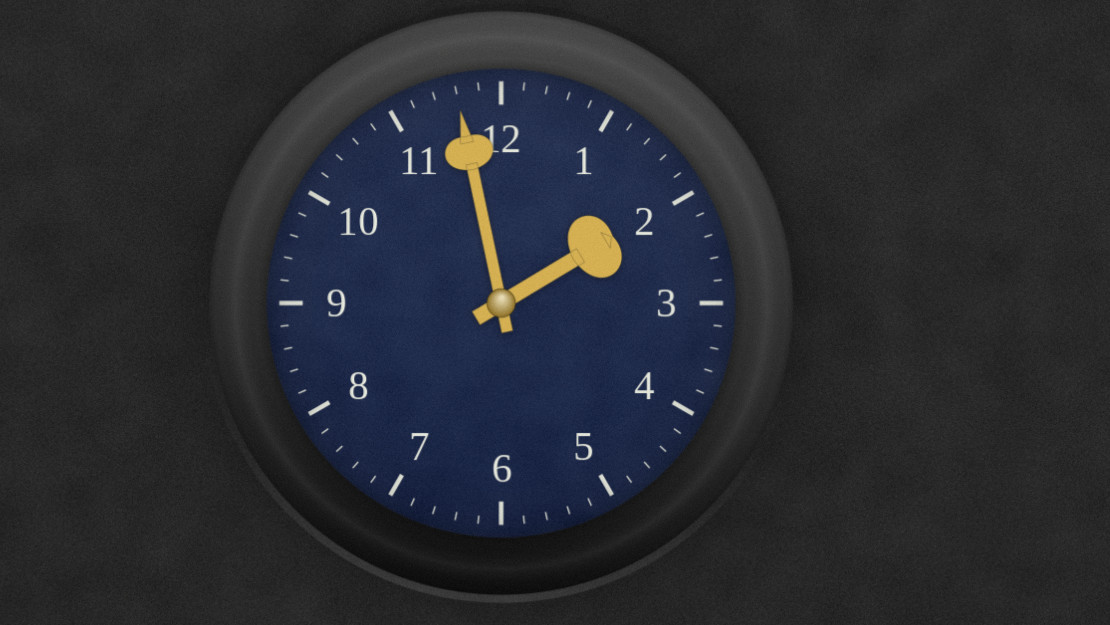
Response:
1.58
